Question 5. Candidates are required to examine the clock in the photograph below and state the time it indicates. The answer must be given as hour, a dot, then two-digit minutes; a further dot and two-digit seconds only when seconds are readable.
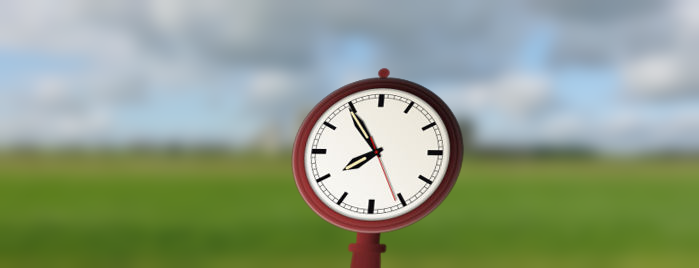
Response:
7.54.26
